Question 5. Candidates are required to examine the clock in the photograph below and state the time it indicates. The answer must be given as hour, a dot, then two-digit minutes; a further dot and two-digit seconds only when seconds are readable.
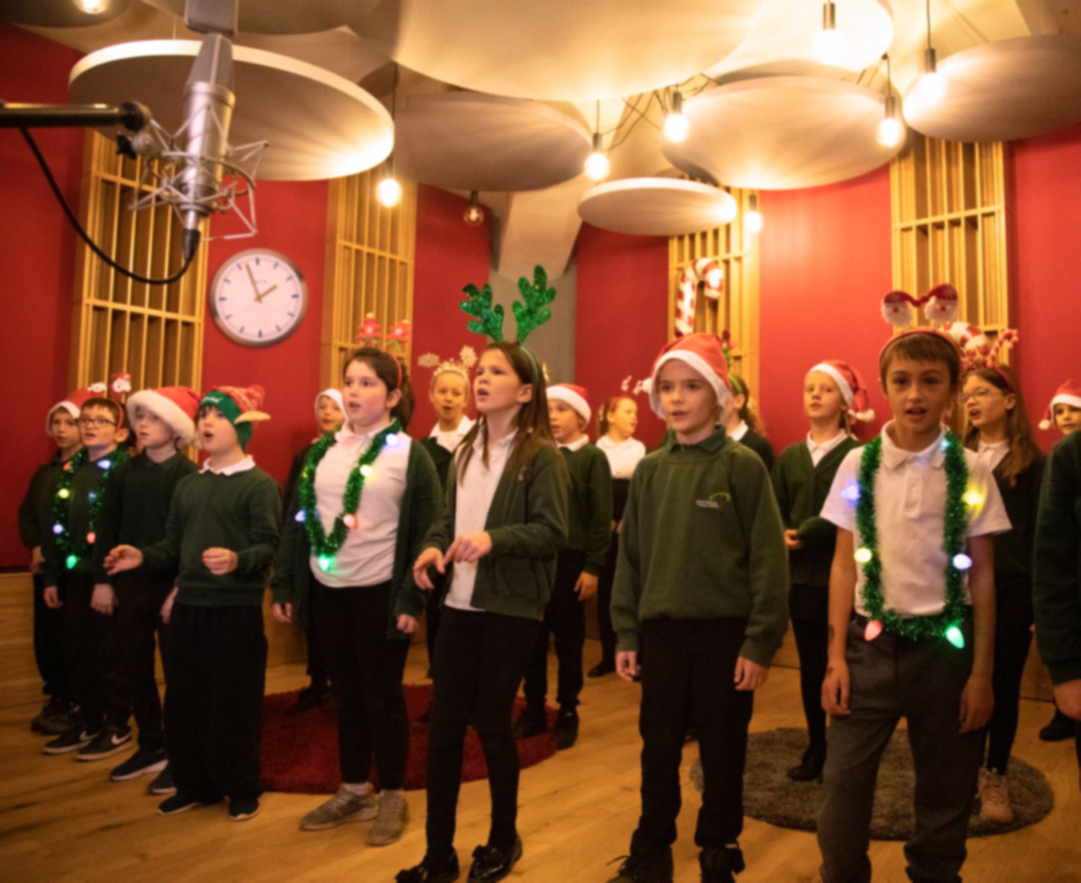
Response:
1.57
